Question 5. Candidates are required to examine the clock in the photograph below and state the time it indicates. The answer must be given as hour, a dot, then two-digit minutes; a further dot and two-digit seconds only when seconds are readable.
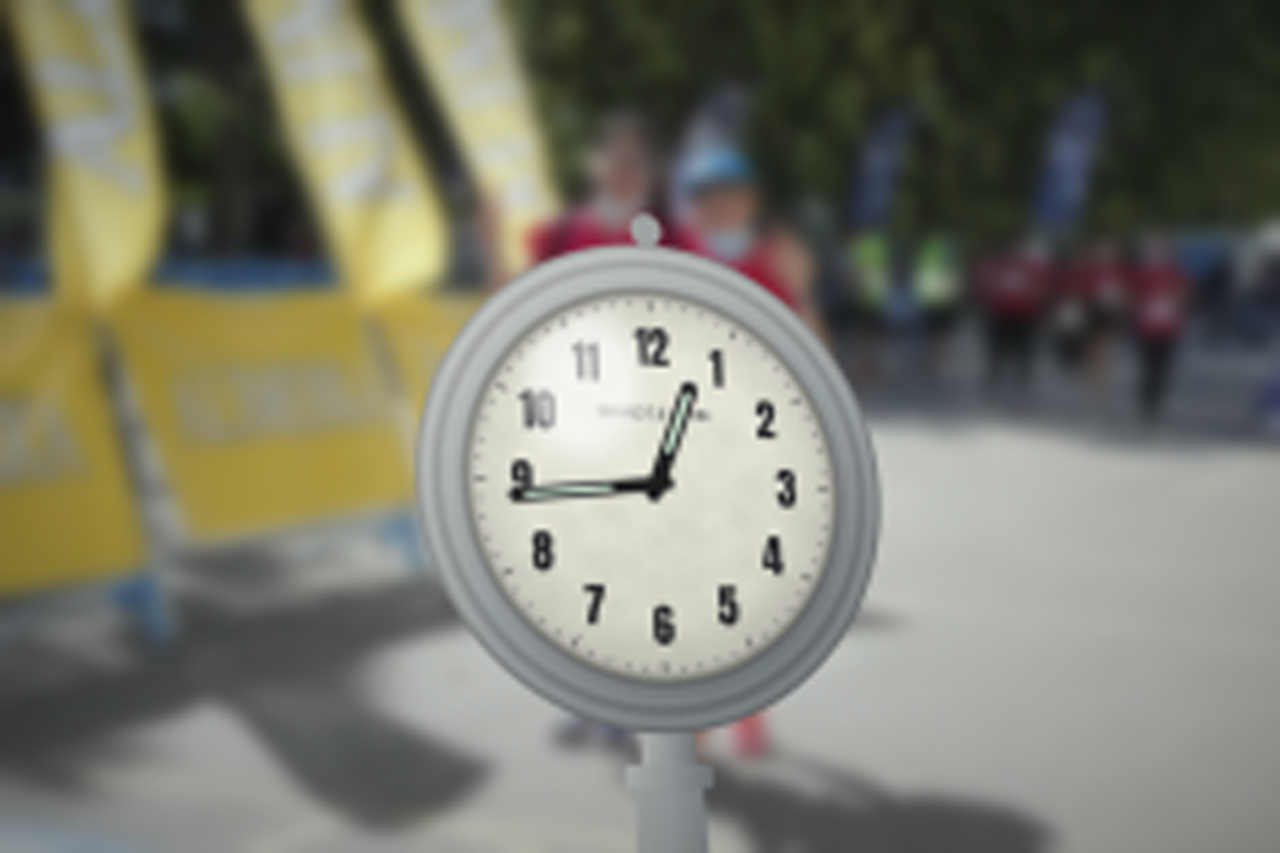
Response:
12.44
